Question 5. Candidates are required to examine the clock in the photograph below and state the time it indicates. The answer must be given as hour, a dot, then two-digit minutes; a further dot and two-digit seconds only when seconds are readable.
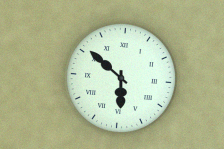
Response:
5.51
